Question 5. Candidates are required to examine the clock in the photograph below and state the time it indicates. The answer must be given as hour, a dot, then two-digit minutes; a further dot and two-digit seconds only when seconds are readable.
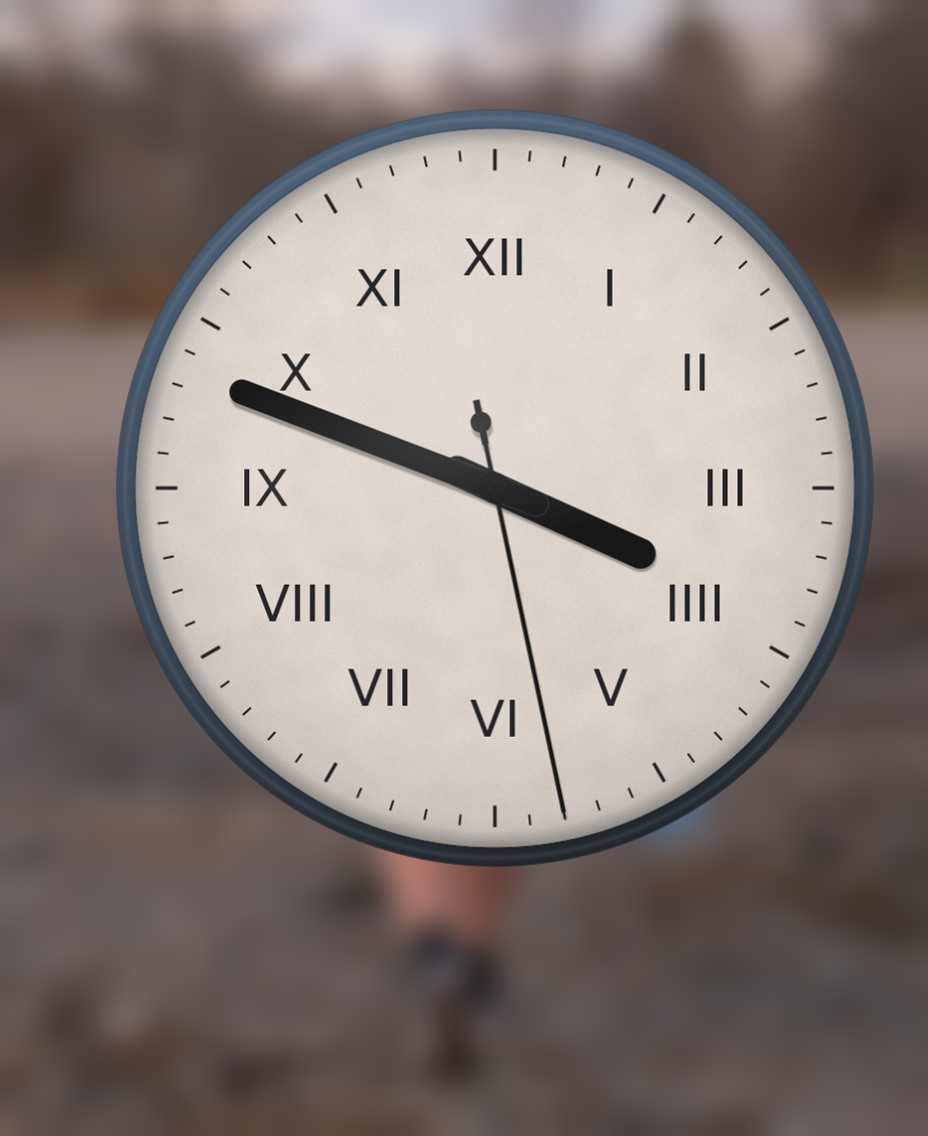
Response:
3.48.28
